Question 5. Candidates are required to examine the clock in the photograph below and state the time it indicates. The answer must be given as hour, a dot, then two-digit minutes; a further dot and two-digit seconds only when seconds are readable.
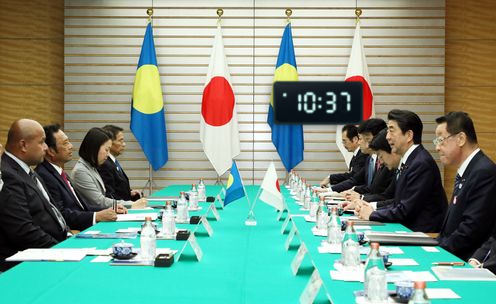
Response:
10.37
